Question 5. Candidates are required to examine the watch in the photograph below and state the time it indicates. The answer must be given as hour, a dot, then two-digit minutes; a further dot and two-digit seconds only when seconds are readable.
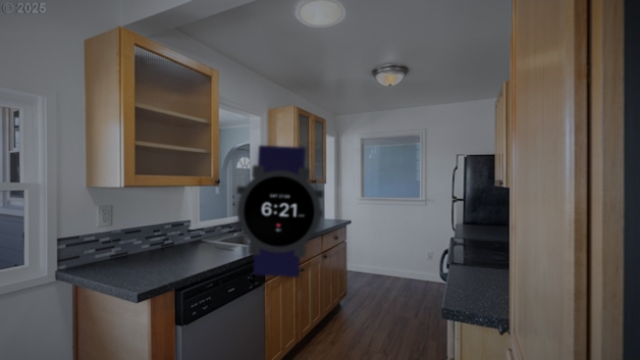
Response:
6.21
